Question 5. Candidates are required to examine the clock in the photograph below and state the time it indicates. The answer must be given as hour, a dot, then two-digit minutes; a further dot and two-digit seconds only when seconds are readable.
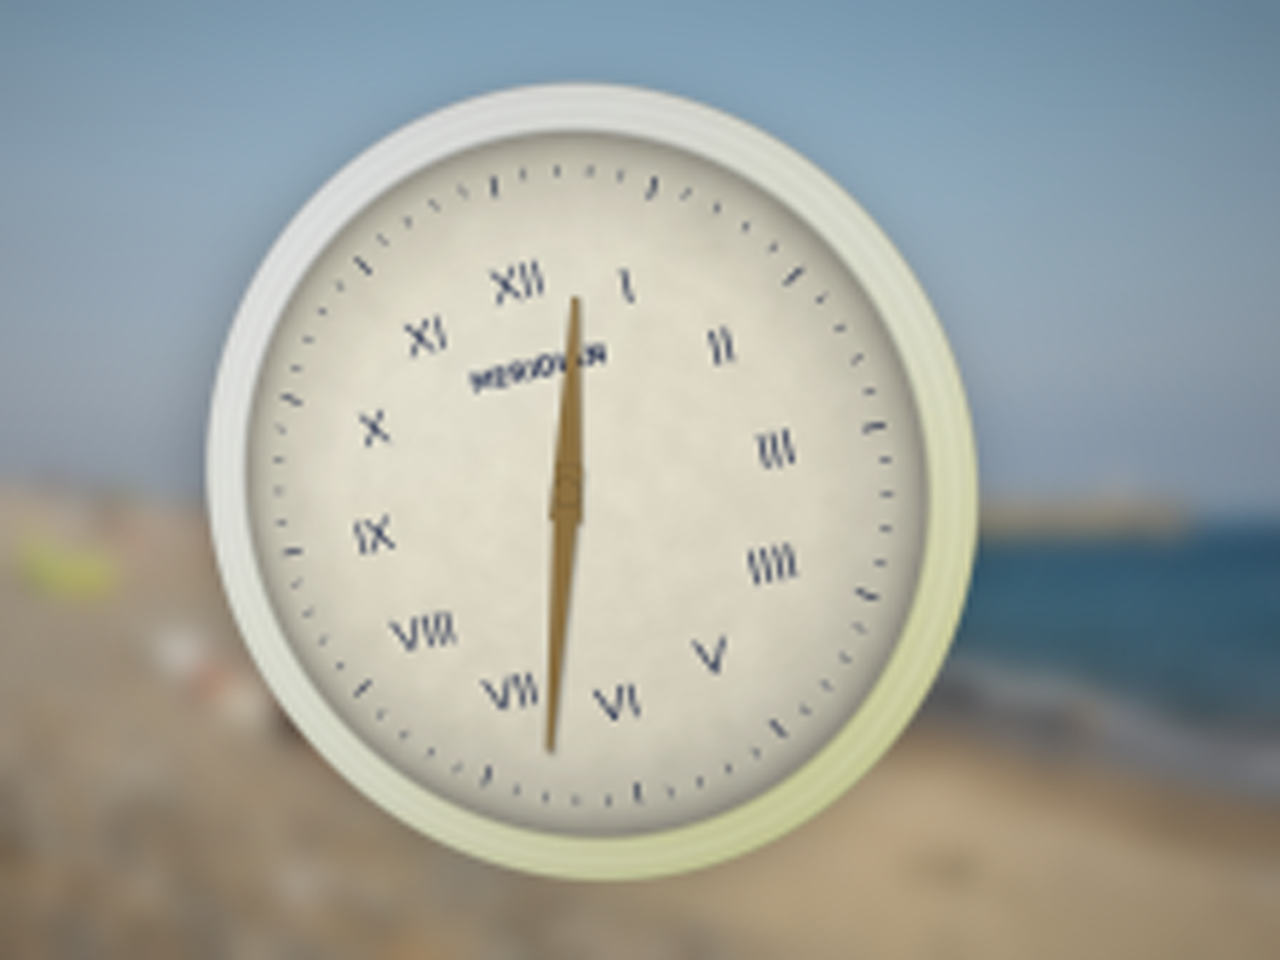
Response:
12.33
